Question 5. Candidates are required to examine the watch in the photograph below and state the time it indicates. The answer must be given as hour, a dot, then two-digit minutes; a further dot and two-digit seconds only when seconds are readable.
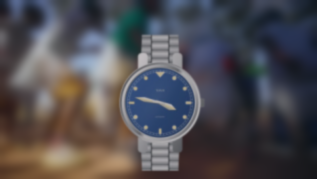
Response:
3.47
